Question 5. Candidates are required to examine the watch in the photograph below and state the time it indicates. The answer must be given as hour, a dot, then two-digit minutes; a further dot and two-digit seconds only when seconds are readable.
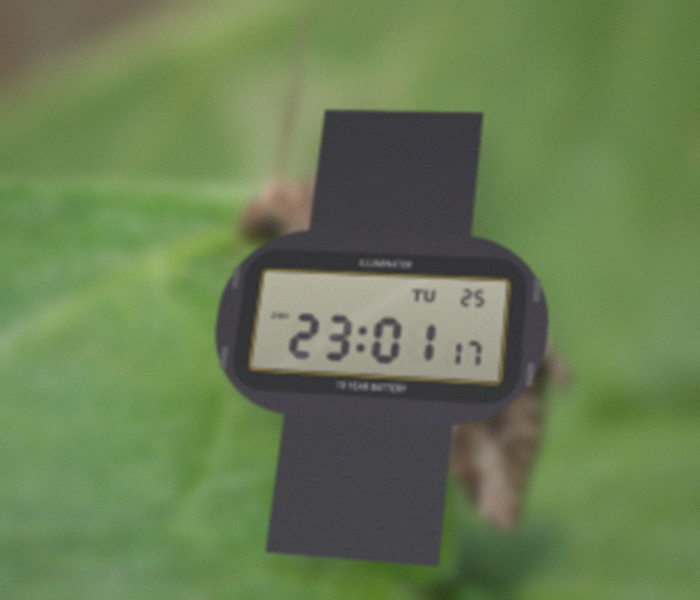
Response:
23.01.17
